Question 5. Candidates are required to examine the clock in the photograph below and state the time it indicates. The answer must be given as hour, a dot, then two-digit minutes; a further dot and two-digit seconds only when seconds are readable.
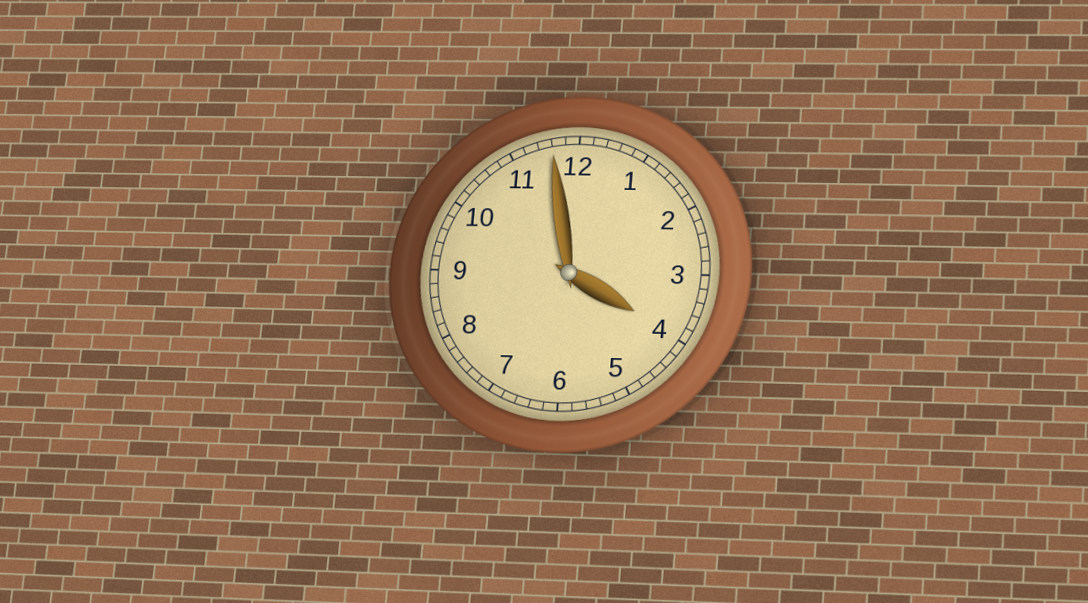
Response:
3.58
